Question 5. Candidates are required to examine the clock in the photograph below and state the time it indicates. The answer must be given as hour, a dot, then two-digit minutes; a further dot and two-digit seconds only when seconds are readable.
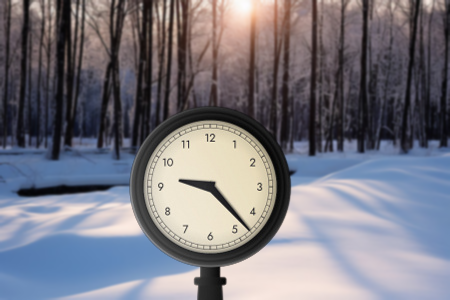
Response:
9.23
